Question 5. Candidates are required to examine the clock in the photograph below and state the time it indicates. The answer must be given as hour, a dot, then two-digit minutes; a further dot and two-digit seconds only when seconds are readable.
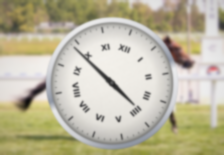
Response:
3.49
